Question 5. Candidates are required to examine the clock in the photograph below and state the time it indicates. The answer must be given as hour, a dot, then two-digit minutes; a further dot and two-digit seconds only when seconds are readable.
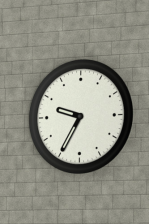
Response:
9.35
